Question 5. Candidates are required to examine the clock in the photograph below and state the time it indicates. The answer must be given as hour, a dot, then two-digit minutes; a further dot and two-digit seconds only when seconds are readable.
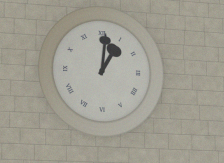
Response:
1.01
